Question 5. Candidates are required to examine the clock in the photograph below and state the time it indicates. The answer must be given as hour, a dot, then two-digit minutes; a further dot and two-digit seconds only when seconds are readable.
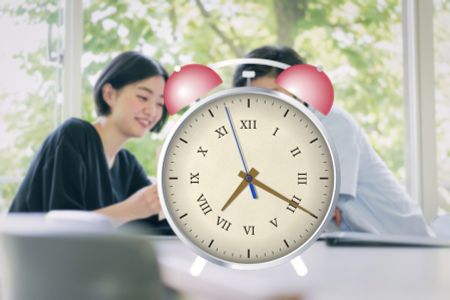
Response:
7.19.57
